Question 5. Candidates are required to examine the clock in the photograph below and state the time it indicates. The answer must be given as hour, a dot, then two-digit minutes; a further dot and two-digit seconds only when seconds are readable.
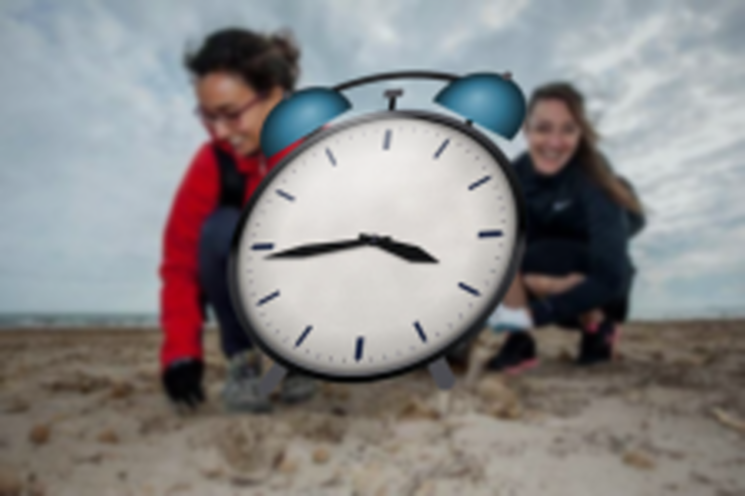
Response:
3.44
